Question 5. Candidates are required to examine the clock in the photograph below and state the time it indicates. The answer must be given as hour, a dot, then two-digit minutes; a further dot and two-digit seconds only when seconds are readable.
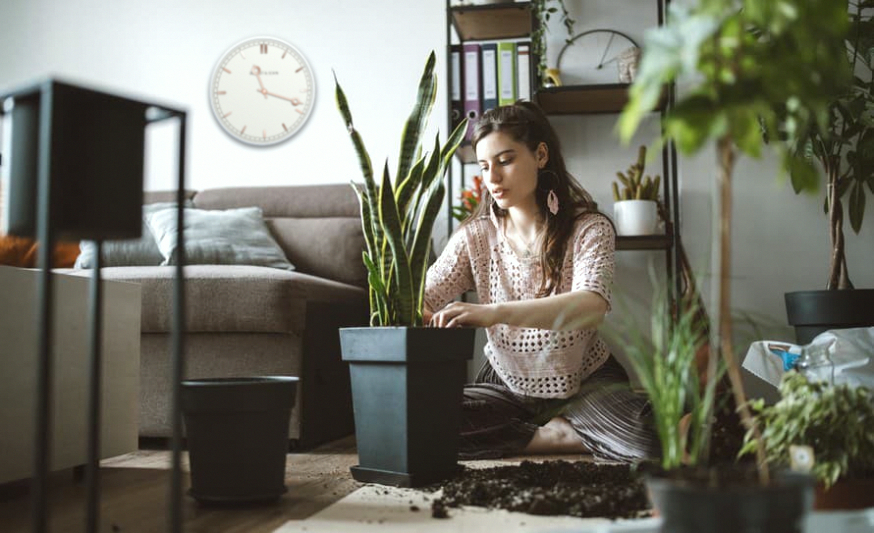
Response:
11.18
